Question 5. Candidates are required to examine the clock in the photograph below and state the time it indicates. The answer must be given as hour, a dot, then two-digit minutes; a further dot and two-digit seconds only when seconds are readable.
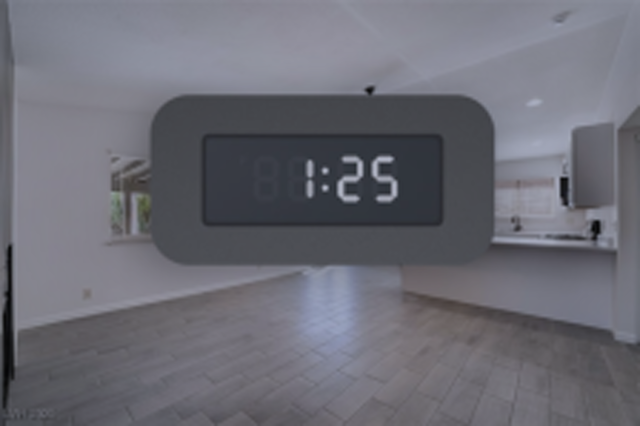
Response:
1.25
